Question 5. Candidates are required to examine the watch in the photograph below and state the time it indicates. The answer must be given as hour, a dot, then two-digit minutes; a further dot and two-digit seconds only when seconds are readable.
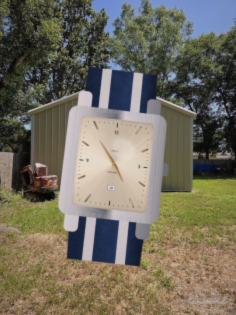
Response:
4.54
